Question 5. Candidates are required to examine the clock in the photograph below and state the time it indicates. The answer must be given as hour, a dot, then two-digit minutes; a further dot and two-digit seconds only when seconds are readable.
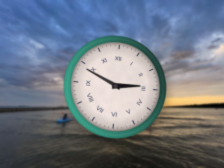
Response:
2.49
